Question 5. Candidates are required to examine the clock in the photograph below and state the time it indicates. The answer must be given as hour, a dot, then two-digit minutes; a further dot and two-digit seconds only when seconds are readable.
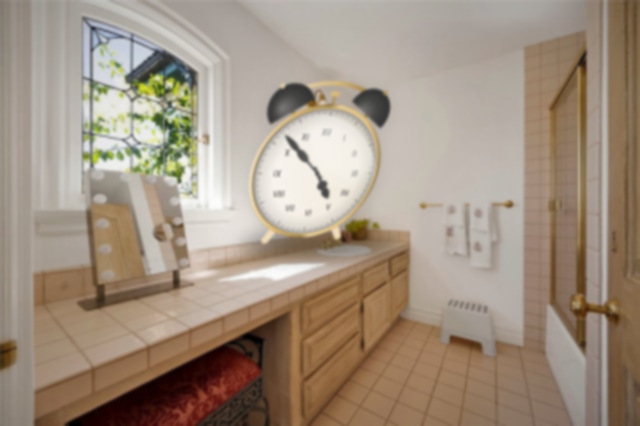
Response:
4.52
